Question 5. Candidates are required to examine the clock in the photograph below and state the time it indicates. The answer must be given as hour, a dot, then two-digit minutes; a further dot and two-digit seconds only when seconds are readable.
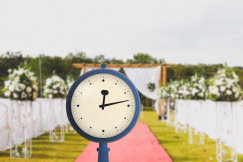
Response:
12.13
